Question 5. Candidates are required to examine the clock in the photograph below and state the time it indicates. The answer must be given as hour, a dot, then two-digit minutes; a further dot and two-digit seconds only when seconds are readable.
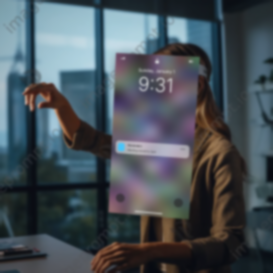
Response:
9.31
